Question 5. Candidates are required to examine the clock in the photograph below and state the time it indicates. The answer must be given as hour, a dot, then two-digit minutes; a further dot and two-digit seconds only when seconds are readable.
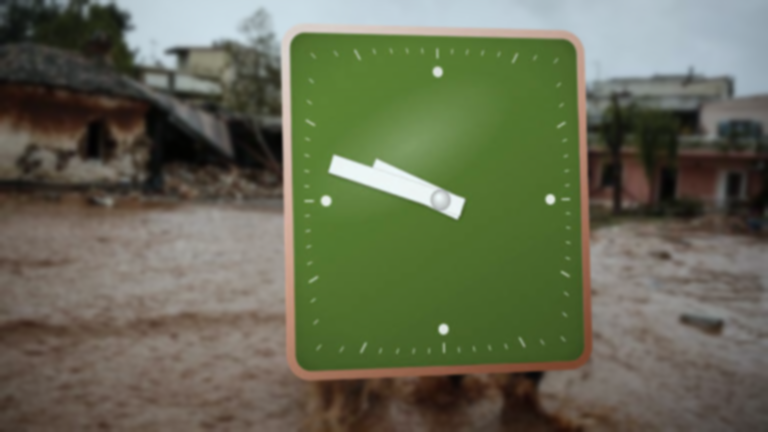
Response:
9.48
